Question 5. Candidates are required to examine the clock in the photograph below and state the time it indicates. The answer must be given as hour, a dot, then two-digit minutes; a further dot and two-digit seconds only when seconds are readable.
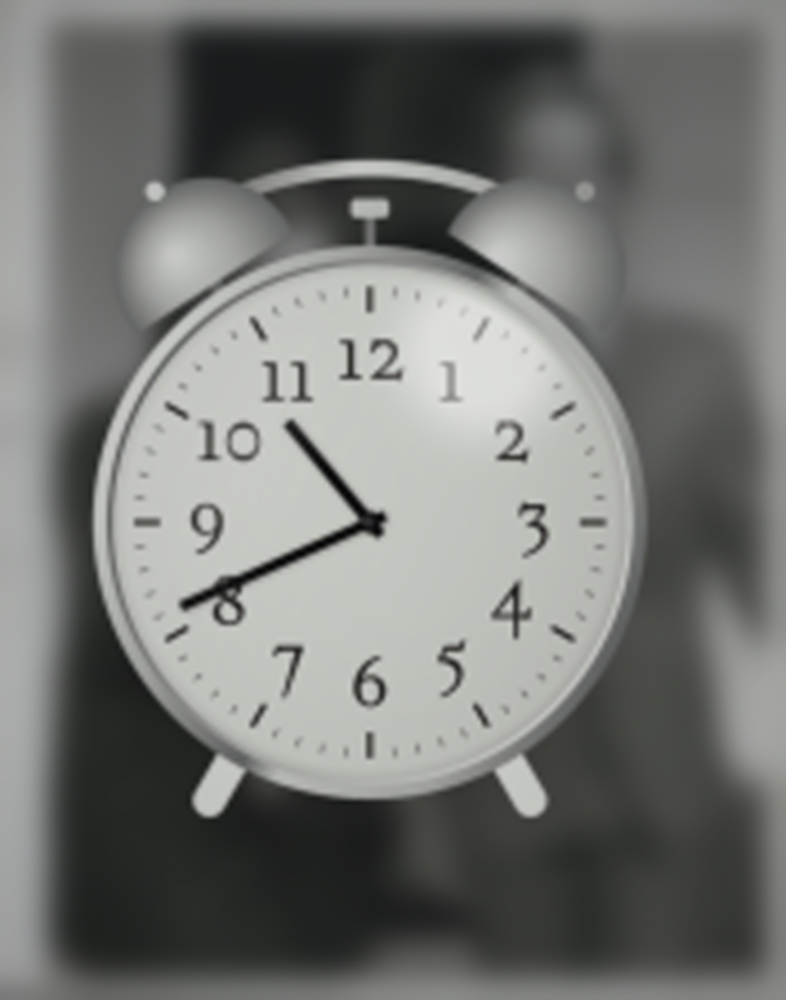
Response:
10.41
